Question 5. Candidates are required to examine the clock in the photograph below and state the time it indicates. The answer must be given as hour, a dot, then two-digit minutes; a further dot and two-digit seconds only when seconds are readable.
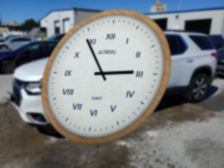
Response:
2.54
